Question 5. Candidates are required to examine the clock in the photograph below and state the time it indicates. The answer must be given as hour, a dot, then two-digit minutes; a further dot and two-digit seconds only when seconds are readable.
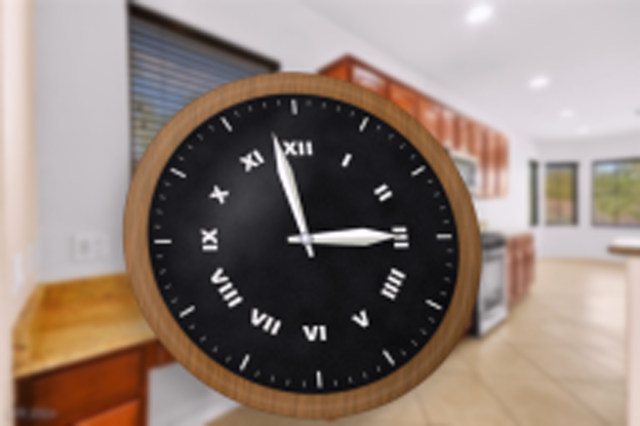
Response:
2.58
